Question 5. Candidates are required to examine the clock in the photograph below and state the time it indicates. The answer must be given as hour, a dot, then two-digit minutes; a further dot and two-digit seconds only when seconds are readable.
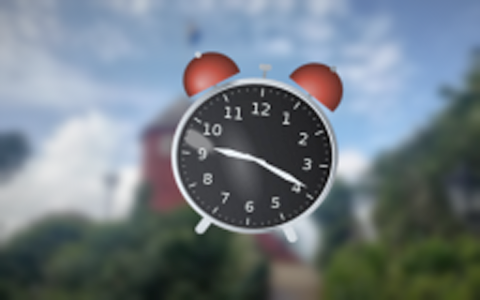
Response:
9.19
